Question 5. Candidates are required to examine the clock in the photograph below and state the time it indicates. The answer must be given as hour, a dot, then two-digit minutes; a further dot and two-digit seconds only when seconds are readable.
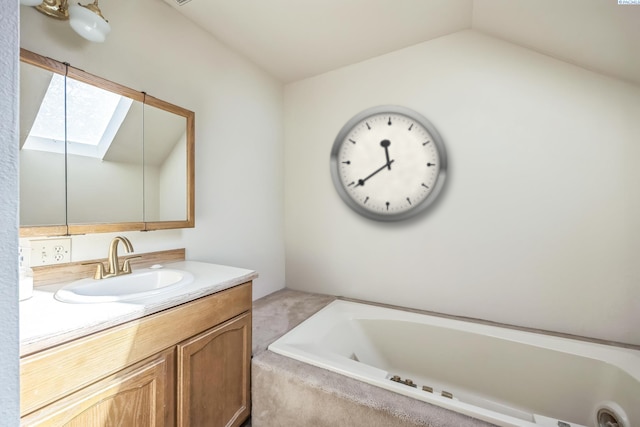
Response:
11.39
